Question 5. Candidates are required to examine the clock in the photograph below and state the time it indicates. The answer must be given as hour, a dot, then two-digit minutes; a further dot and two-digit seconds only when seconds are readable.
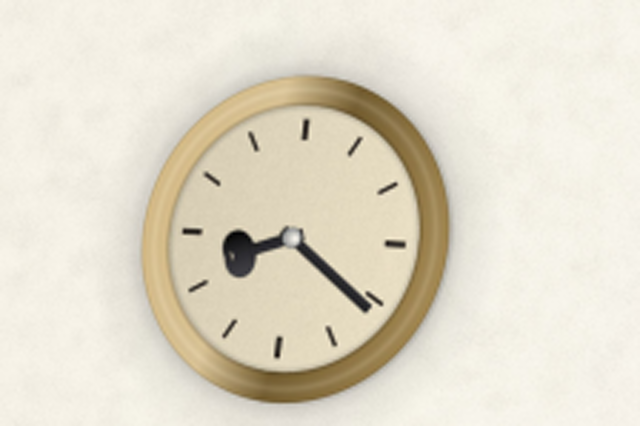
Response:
8.21
